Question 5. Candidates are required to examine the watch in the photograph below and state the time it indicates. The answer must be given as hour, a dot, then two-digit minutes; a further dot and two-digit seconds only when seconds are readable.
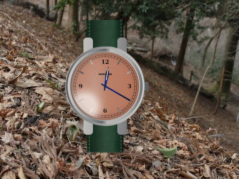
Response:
12.20
